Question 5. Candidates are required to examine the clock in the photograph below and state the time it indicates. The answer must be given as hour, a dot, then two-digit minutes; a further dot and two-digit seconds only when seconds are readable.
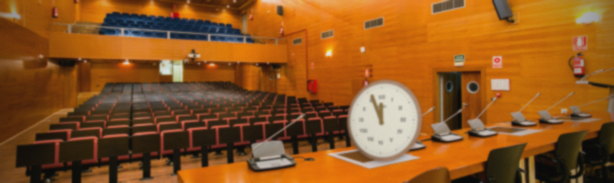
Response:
11.56
